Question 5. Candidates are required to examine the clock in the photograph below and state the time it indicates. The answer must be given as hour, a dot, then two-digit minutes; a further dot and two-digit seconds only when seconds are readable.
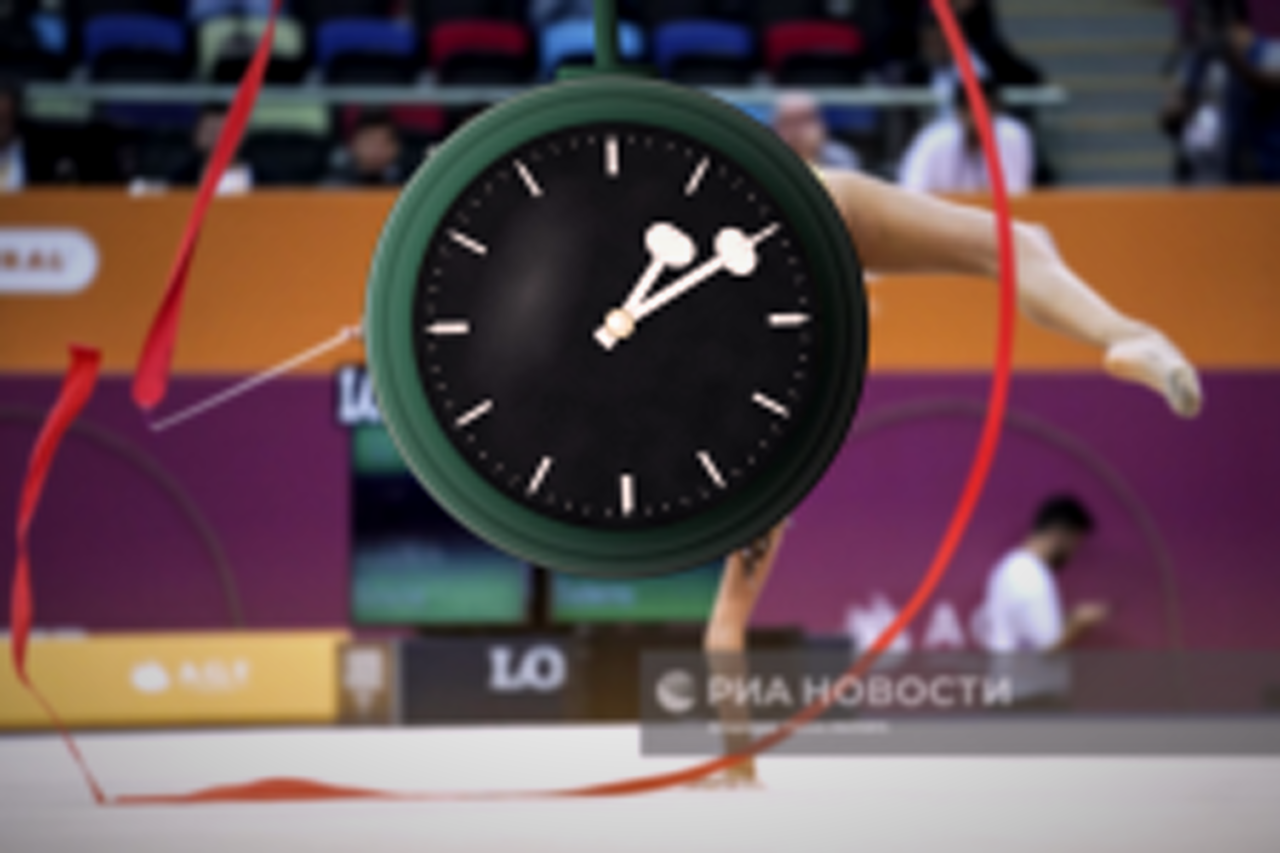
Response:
1.10
